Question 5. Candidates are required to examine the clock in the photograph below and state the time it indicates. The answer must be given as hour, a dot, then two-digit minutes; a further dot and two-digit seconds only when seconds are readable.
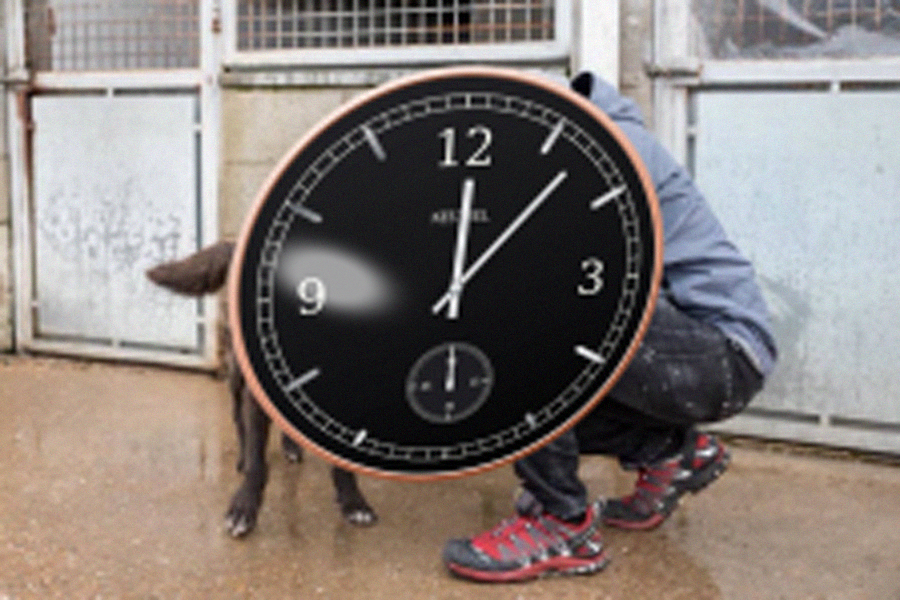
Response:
12.07
